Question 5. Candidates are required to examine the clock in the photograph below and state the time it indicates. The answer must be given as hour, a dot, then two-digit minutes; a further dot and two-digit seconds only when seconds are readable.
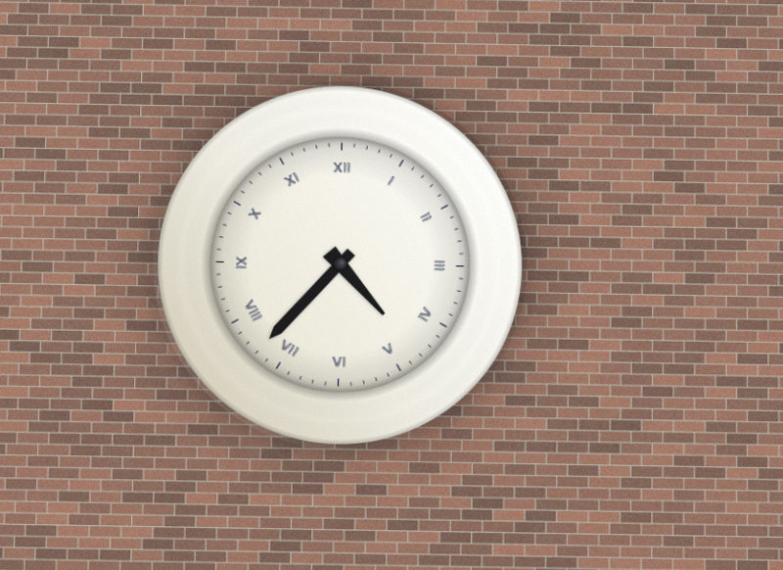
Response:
4.37
